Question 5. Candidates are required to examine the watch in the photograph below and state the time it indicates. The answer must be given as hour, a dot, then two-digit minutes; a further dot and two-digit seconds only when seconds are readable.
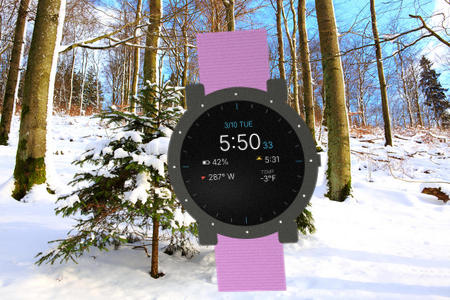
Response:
5.50.33
